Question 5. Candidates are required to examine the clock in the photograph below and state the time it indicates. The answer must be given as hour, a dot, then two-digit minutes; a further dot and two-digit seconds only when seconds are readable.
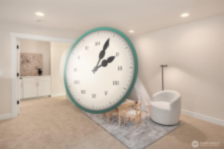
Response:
2.04
